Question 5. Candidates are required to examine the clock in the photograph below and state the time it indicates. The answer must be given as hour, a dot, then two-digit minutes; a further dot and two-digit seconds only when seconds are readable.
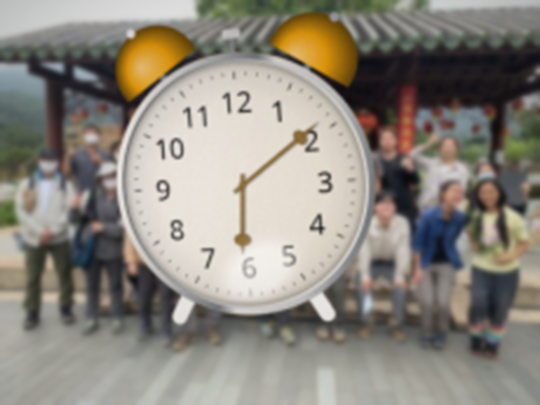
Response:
6.09
